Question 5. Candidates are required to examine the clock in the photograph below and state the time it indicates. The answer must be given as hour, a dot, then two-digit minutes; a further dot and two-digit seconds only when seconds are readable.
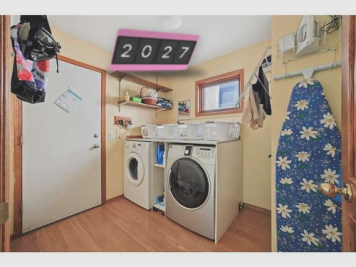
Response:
20.27
